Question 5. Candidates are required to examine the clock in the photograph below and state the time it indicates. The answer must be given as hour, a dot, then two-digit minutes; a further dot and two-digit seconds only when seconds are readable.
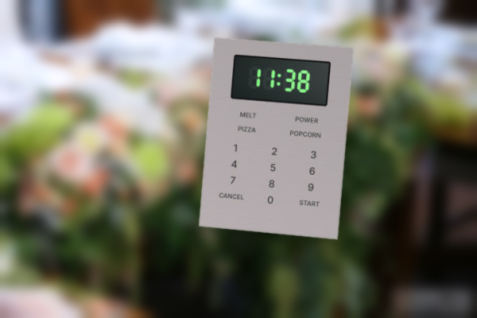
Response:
11.38
